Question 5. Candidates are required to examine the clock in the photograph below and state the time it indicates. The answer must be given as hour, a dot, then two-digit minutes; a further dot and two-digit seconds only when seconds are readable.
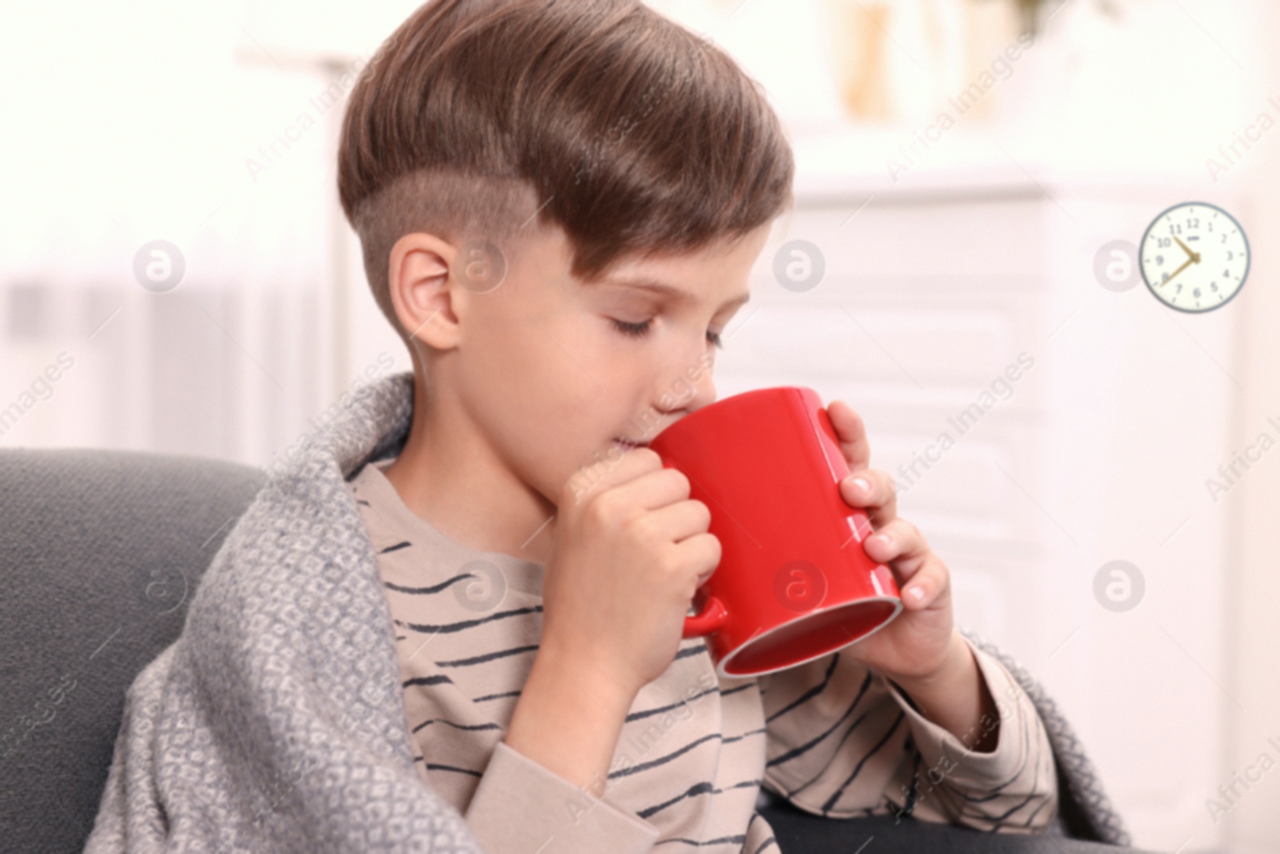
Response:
10.39
